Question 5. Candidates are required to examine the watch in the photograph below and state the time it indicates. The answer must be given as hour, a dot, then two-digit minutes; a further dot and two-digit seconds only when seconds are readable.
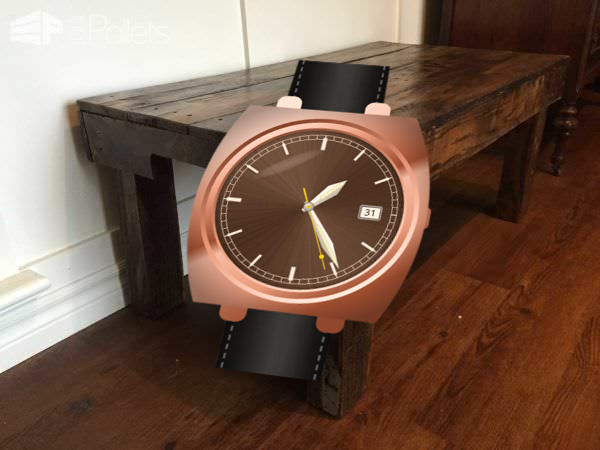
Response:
1.24.26
